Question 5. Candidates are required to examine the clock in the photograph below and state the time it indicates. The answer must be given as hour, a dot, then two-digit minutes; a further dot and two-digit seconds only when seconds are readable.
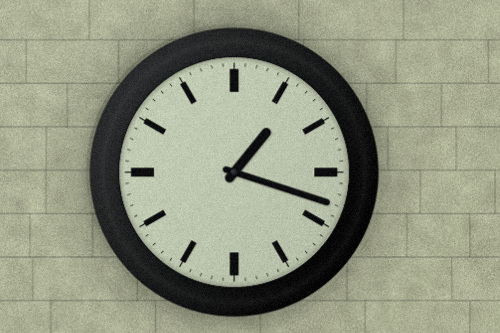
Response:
1.18
